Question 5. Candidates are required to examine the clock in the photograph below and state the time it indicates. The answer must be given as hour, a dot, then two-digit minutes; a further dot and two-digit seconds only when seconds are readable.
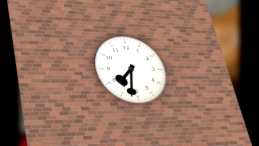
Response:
7.32
